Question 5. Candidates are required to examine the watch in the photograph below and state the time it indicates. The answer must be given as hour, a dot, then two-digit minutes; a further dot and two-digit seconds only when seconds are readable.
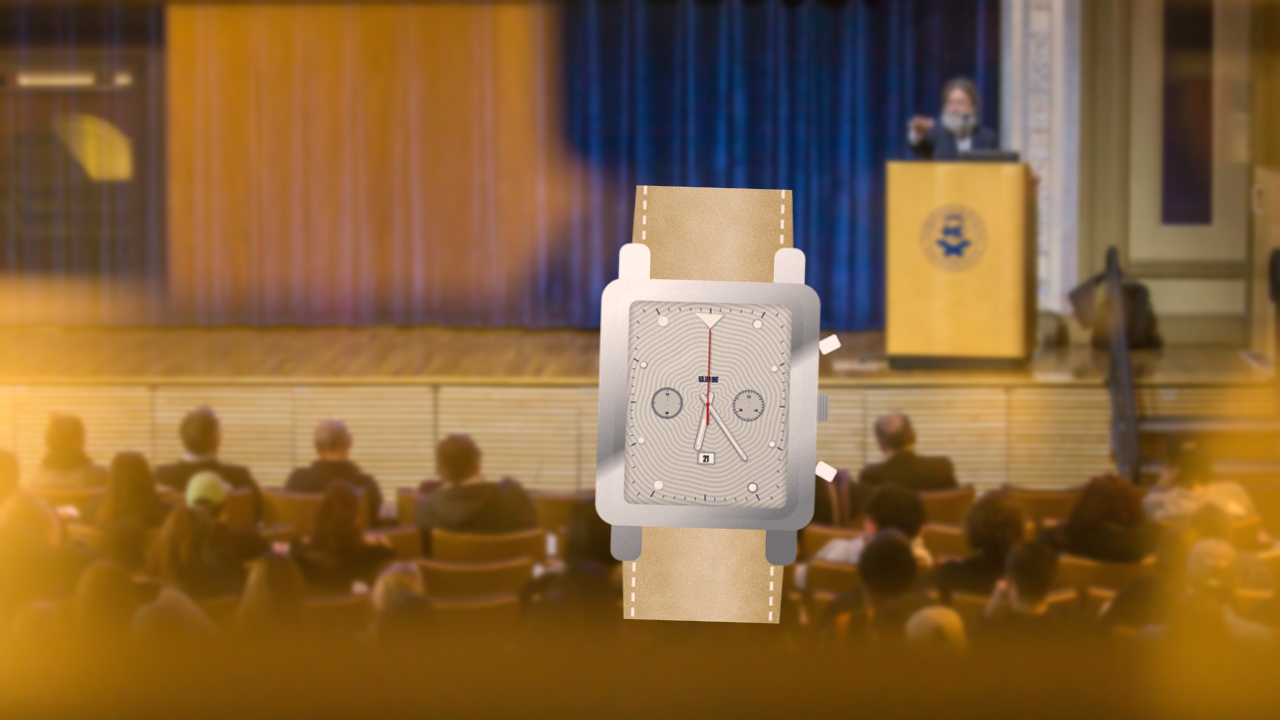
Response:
6.24
